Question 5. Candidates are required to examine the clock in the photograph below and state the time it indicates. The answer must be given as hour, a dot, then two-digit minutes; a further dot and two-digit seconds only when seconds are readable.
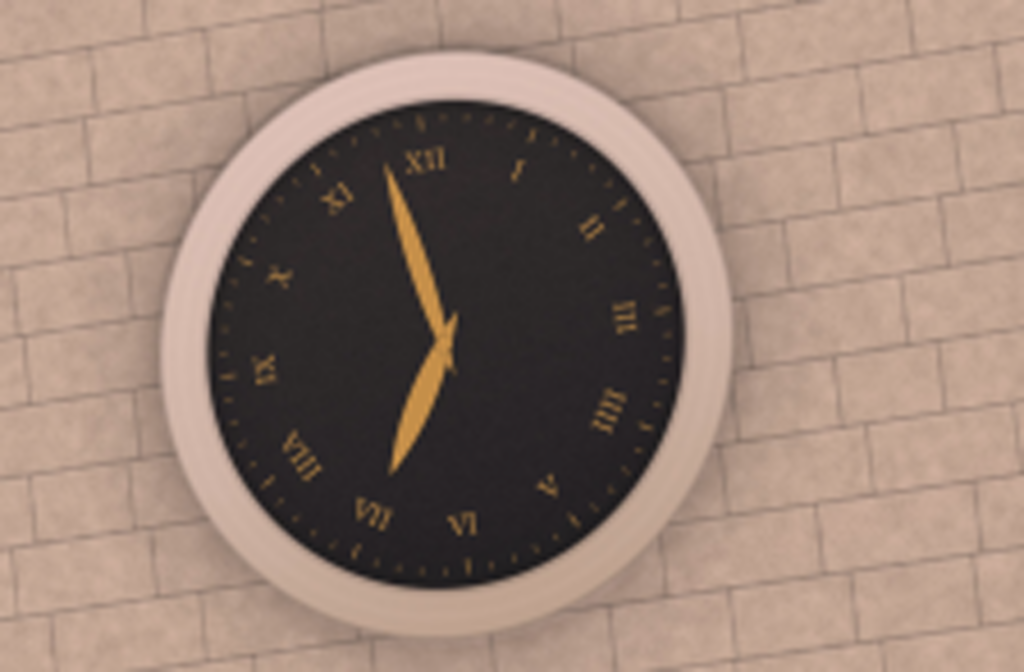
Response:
6.58
